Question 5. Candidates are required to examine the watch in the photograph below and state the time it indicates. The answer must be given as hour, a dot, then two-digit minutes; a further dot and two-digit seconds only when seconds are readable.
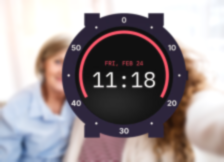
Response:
11.18
